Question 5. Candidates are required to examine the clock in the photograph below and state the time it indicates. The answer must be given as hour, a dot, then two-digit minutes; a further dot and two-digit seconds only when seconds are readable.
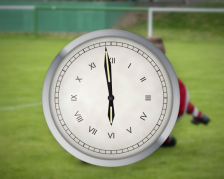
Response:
5.59
